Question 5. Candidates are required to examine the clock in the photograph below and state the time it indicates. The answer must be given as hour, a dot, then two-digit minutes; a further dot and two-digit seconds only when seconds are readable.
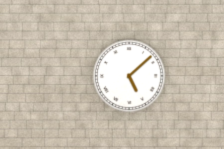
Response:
5.08
